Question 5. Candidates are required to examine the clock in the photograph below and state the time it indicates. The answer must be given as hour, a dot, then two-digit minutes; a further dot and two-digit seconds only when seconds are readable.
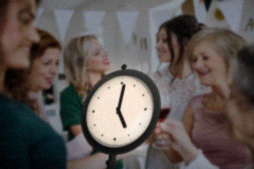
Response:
5.01
